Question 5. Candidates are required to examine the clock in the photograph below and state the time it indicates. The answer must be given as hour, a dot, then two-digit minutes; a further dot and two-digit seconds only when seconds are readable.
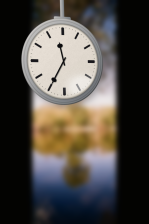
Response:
11.35
